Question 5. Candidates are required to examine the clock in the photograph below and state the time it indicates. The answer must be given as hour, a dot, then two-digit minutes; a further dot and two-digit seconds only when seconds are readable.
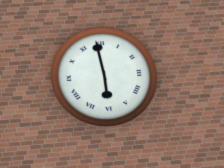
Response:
5.59
